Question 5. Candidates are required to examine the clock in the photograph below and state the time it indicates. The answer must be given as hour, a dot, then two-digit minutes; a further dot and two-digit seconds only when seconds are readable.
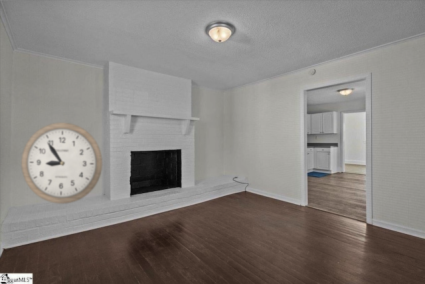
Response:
8.54
